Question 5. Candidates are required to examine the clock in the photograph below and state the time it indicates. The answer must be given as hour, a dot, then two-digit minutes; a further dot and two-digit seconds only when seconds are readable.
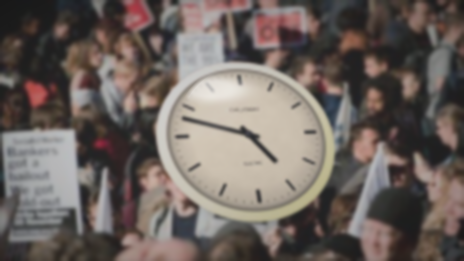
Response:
4.48
